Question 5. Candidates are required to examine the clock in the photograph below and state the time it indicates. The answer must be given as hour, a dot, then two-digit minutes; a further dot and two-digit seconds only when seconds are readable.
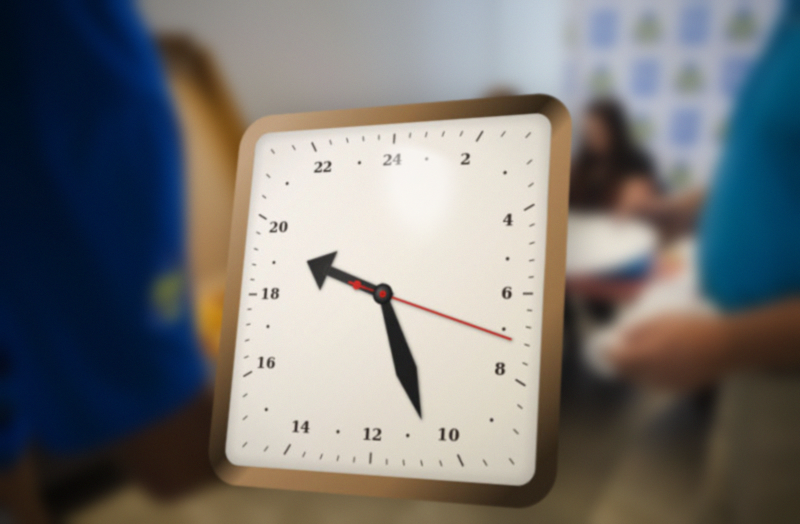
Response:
19.26.18
